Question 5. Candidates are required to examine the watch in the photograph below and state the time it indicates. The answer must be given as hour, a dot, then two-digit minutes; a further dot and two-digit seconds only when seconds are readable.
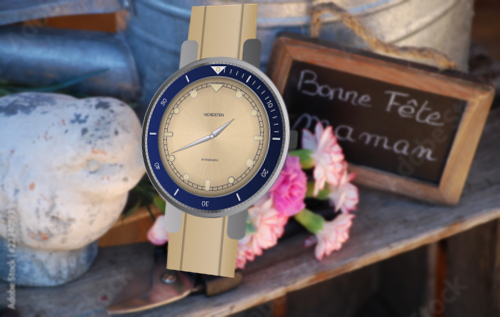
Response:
1.41
